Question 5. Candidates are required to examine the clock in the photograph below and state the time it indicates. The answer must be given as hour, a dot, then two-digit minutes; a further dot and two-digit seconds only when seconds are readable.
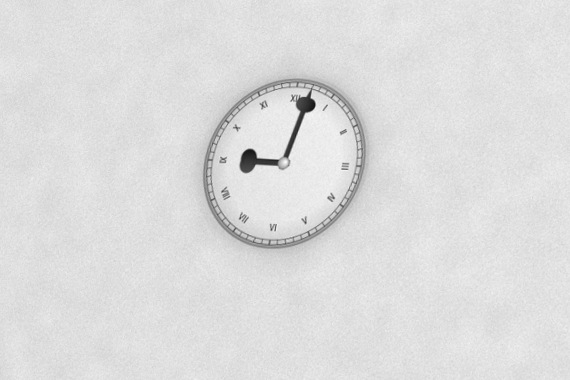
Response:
9.02
